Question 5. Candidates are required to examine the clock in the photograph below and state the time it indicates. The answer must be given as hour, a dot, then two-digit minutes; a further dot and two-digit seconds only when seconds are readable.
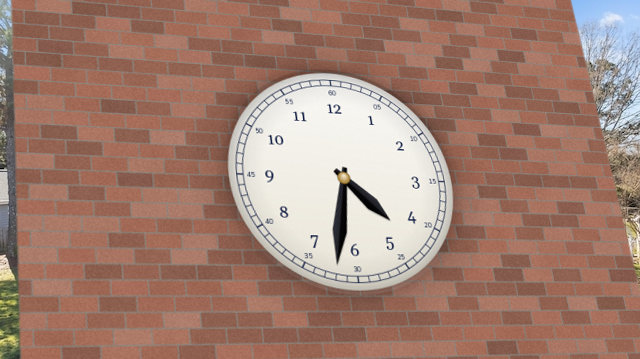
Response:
4.32
